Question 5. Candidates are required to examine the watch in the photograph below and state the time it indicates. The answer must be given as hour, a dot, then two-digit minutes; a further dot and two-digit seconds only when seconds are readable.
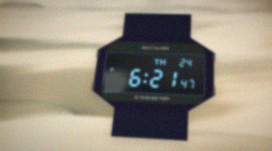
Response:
6.21
